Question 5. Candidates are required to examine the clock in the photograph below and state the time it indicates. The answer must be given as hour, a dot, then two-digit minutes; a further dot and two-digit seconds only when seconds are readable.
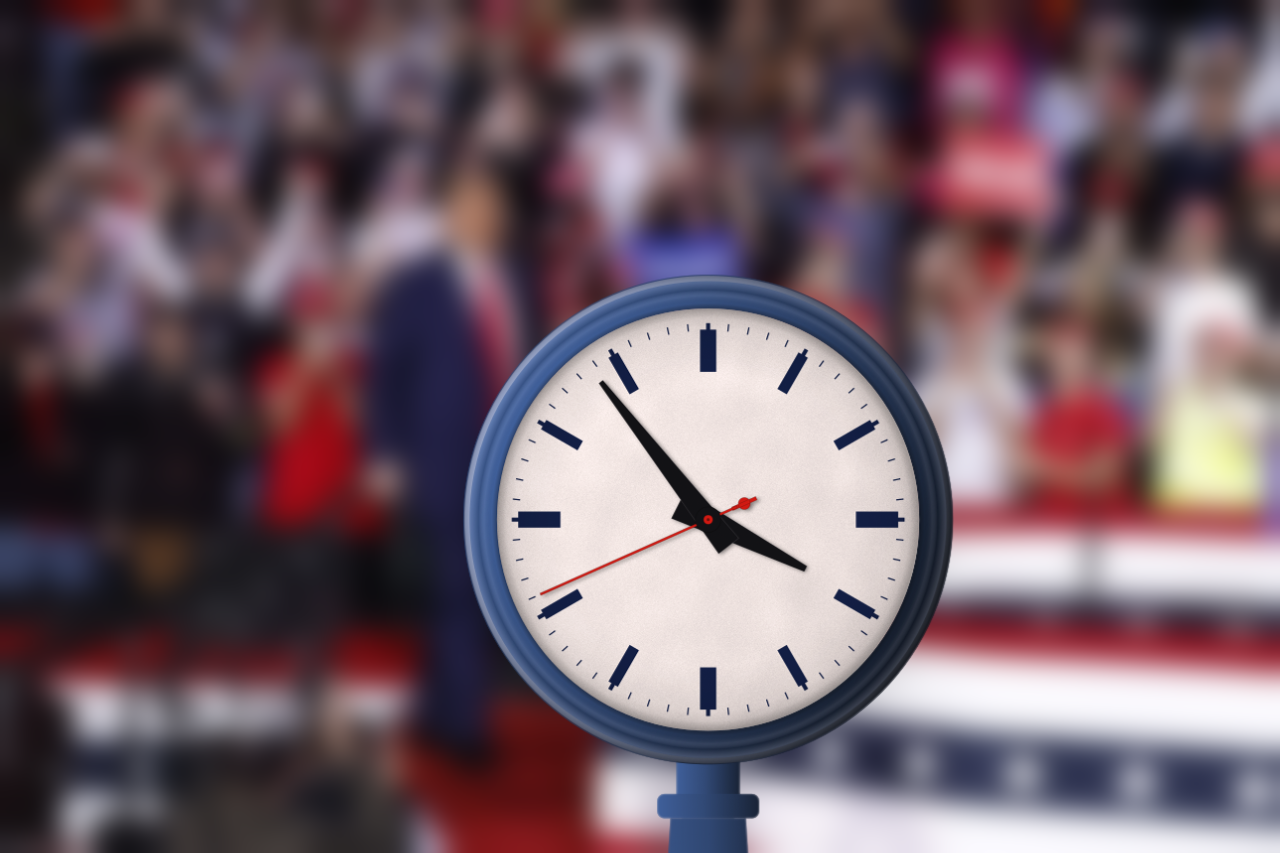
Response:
3.53.41
